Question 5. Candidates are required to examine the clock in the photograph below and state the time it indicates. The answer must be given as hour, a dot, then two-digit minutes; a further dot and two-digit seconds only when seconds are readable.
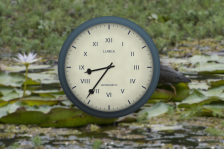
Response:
8.36
